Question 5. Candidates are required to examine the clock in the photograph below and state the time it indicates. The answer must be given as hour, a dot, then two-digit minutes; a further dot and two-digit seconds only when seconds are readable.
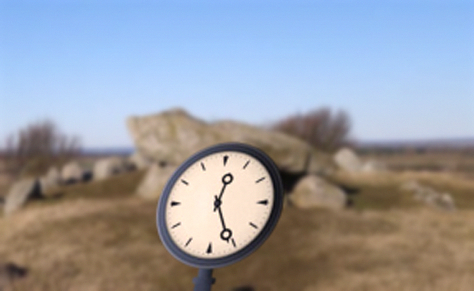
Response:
12.26
